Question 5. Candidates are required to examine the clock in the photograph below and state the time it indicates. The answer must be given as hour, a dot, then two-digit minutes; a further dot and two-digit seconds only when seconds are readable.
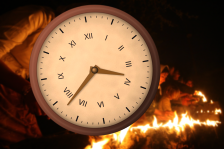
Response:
3.38
